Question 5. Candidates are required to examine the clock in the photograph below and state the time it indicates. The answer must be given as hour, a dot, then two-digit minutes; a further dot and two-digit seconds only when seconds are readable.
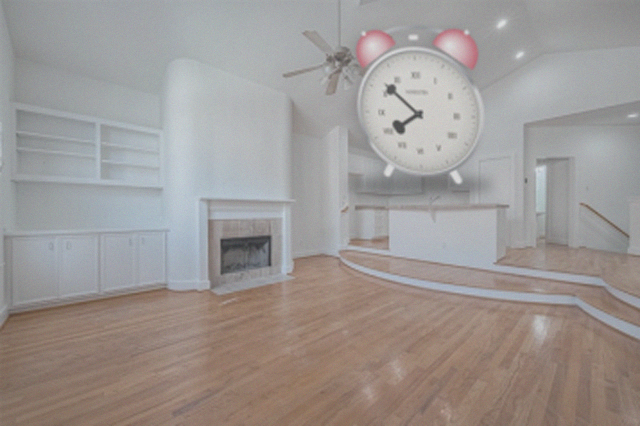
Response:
7.52
